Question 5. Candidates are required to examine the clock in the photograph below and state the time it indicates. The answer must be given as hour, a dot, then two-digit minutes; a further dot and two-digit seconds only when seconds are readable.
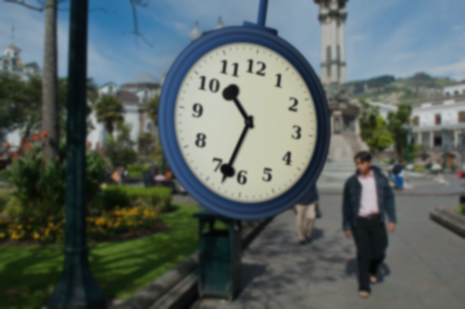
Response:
10.33
